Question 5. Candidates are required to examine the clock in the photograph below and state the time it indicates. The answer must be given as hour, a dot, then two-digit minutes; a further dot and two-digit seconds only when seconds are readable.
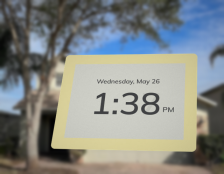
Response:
1.38
